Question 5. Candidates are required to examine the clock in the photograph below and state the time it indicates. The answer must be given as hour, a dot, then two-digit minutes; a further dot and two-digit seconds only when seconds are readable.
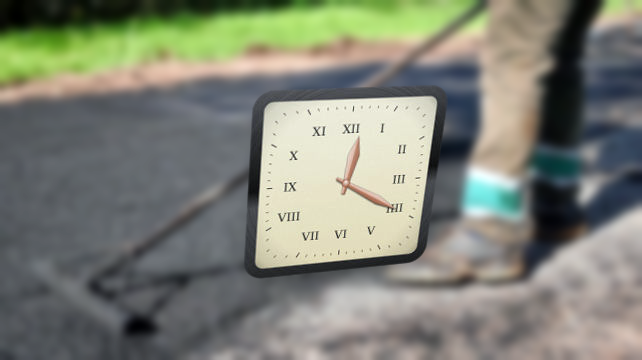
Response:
12.20
